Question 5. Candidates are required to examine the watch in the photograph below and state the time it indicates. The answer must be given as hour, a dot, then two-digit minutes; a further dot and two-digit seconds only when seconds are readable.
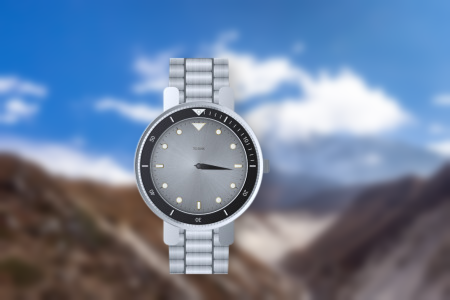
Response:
3.16
